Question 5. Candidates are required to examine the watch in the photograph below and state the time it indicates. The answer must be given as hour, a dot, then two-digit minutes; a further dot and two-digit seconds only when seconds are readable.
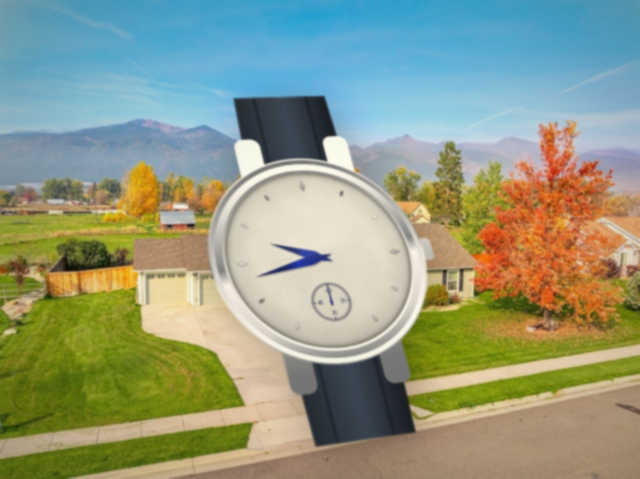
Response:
9.43
